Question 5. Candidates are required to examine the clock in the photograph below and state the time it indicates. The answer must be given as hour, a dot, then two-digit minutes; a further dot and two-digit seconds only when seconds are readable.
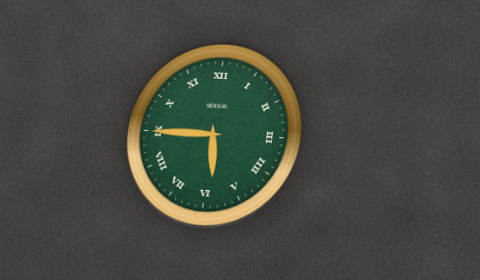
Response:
5.45
